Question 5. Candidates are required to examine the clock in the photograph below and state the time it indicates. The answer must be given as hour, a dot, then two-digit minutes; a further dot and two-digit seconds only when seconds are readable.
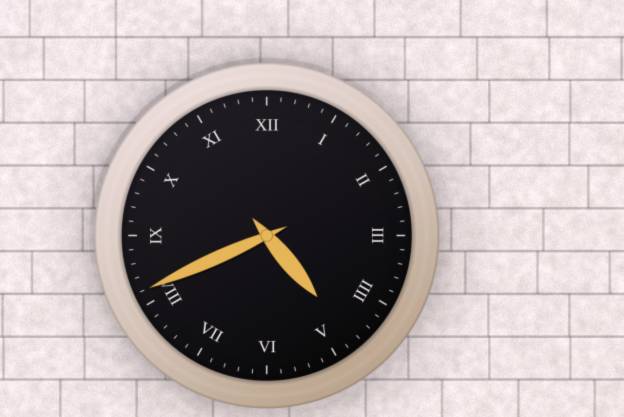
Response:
4.41
